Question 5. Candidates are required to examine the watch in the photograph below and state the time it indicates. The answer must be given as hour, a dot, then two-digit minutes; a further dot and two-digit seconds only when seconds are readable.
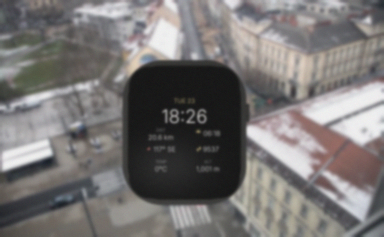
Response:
18.26
